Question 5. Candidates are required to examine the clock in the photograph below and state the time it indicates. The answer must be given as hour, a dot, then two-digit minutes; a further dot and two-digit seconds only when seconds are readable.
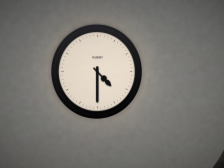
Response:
4.30
